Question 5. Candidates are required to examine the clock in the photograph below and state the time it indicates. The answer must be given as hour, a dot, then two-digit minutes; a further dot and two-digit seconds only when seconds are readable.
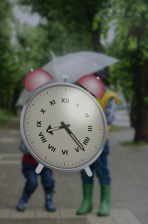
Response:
8.23
